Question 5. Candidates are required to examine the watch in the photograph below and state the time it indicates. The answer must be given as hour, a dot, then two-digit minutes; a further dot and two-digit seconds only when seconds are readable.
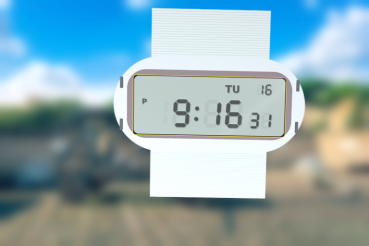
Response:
9.16.31
